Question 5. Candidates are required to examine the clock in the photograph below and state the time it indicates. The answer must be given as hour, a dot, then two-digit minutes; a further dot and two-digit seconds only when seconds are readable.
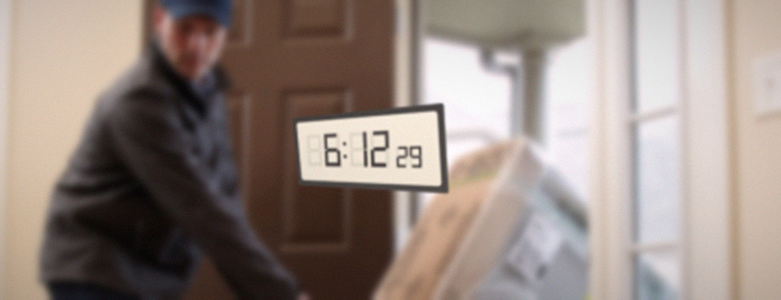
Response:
6.12.29
